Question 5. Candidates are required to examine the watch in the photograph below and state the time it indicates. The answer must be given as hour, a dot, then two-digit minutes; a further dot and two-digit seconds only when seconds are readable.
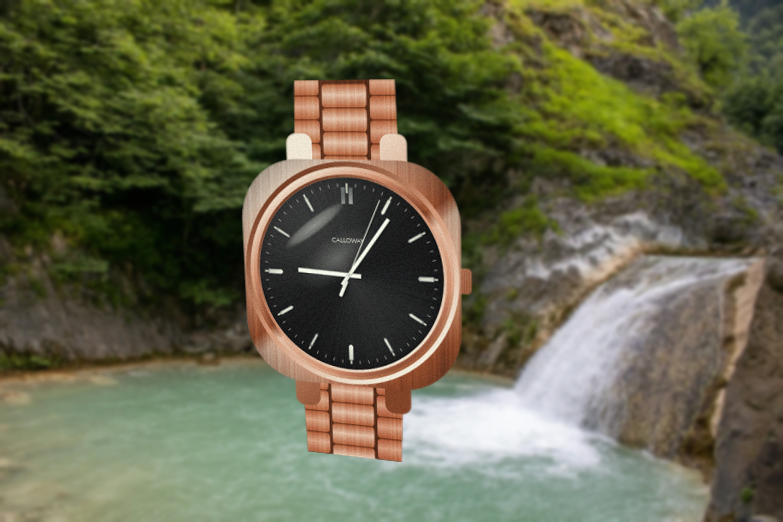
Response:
9.06.04
